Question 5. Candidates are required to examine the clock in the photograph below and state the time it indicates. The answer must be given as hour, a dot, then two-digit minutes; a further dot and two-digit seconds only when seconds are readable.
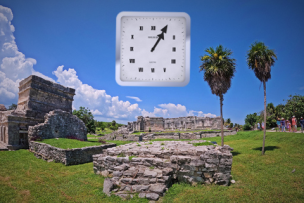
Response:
1.05
